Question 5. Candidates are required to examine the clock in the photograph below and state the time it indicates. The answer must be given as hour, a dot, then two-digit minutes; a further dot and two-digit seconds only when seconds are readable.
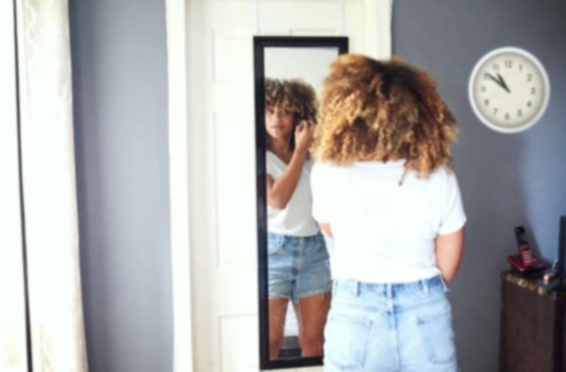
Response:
10.51
